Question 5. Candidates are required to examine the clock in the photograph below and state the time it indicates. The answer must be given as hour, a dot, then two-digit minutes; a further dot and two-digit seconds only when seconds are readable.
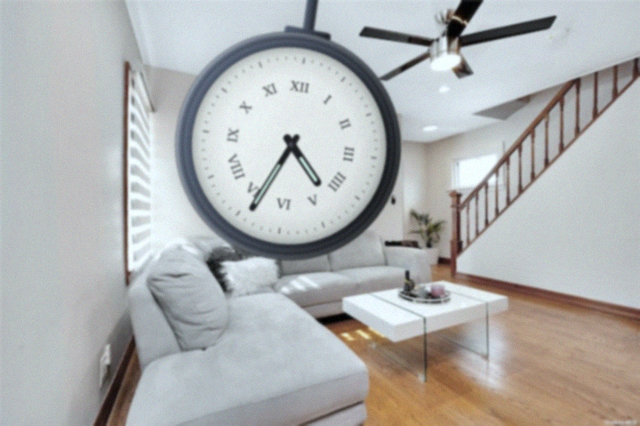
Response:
4.34
